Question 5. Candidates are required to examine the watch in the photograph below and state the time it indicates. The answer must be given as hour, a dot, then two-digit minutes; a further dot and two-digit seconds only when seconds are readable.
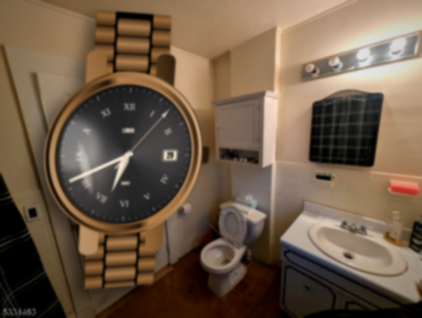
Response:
6.41.07
